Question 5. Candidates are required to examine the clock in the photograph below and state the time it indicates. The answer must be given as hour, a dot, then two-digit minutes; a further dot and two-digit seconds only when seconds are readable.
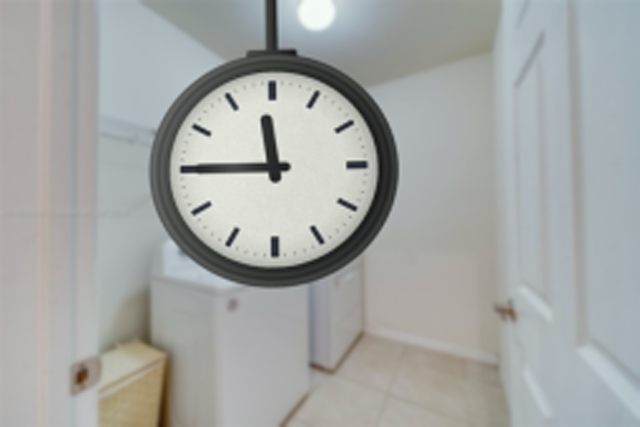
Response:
11.45
